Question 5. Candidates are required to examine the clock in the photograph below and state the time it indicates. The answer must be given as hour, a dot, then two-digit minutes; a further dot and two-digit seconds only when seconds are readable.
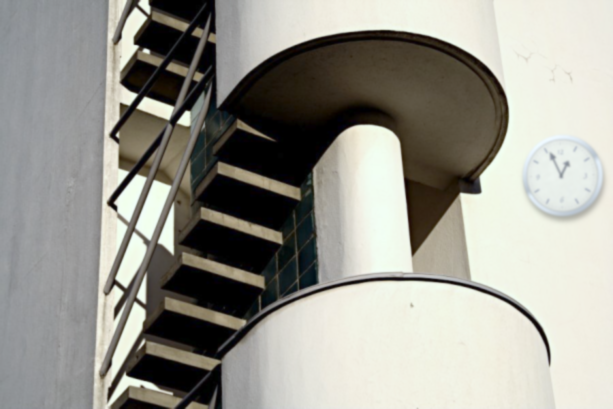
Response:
12.56
